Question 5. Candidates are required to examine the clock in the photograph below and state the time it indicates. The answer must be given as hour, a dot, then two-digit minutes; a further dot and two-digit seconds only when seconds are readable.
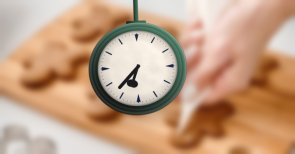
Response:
6.37
